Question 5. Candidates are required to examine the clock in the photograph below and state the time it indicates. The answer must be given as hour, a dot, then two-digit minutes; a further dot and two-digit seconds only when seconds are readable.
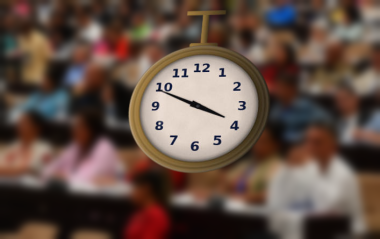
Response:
3.49
